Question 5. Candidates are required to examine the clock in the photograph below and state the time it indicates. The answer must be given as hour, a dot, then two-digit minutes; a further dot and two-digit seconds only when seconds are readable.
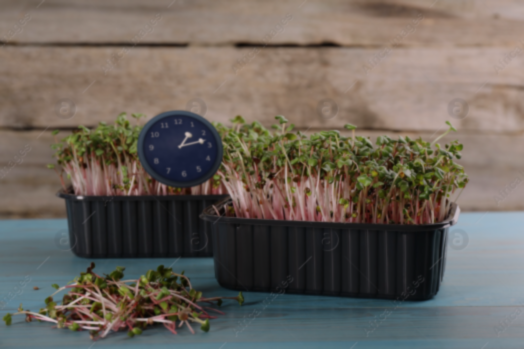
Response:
1.13
